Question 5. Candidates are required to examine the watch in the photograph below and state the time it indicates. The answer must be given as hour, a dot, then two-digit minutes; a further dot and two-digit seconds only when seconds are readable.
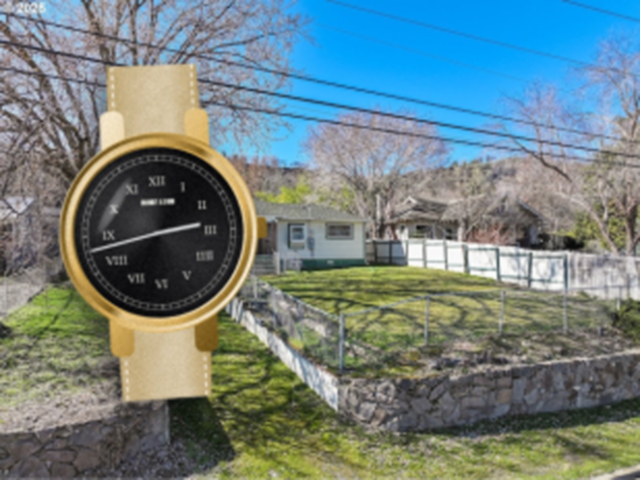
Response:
2.43
